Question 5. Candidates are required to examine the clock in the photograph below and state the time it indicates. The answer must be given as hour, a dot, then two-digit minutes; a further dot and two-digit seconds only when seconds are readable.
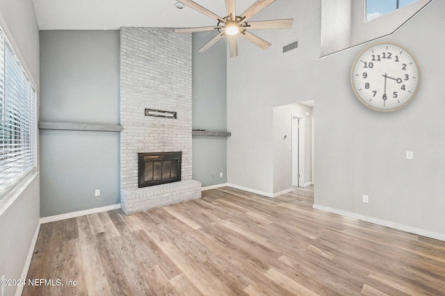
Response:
3.30
